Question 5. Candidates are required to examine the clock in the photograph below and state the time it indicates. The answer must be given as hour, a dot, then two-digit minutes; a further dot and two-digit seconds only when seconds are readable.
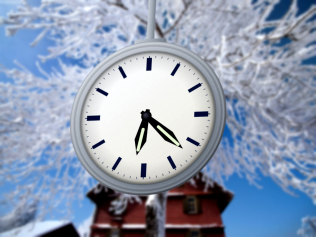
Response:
6.22
